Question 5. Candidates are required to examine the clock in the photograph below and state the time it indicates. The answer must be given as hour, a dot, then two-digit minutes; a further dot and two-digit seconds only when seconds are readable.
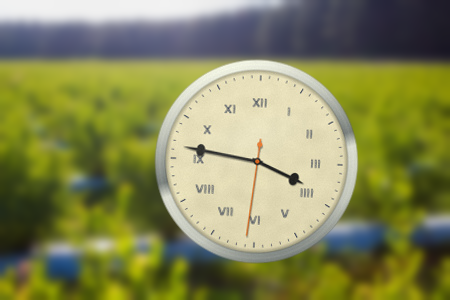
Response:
3.46.31
